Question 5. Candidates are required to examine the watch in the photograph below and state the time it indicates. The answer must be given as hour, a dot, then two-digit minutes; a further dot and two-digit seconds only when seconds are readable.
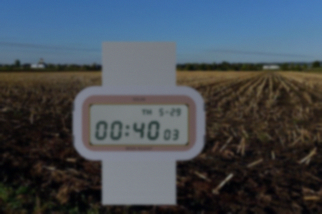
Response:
0.40
